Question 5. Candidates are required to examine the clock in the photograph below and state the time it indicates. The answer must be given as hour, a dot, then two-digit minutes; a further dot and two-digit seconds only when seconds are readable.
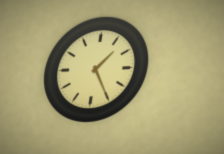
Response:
1.25
